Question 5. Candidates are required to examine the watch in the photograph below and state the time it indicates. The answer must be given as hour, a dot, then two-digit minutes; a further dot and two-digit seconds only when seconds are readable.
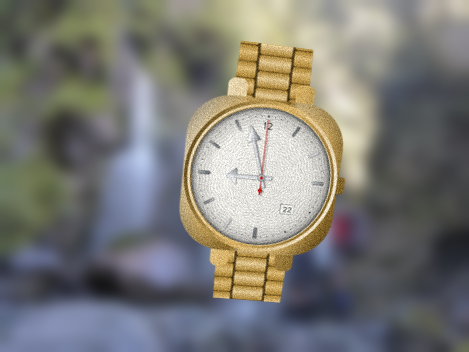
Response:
8.57.00
